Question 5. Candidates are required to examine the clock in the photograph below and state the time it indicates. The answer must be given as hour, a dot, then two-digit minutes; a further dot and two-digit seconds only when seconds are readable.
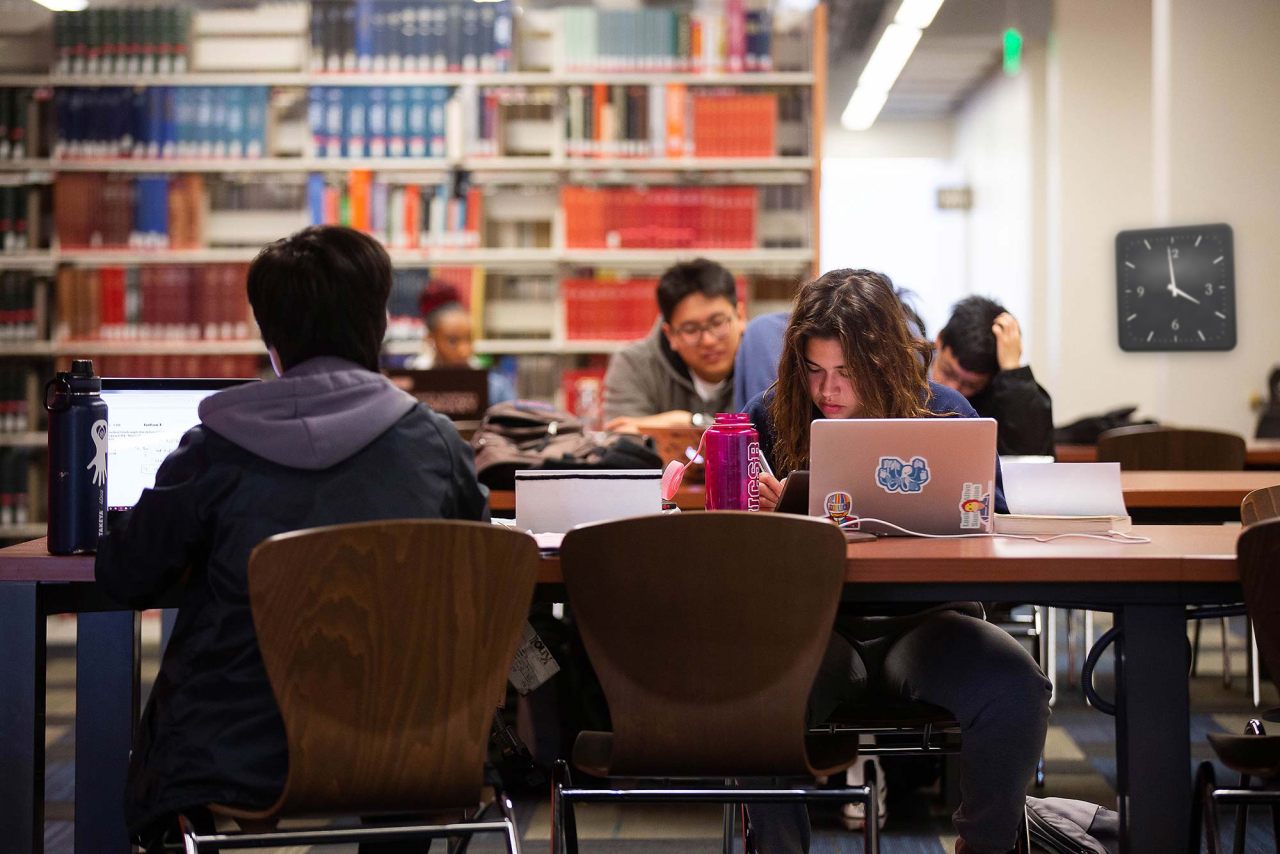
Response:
3.59
